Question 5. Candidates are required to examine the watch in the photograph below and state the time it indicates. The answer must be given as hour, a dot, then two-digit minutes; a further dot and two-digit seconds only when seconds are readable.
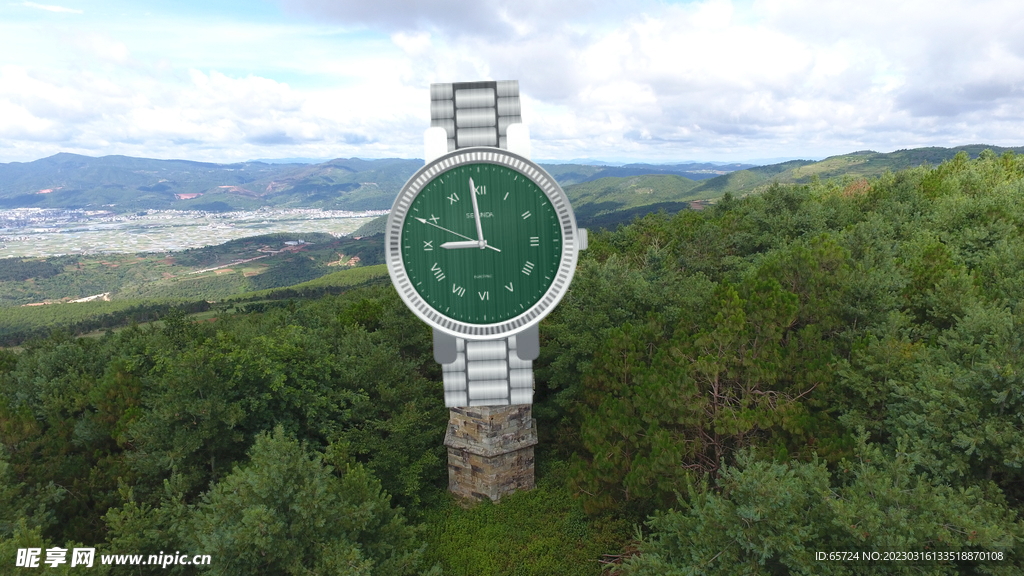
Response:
8.58.49
